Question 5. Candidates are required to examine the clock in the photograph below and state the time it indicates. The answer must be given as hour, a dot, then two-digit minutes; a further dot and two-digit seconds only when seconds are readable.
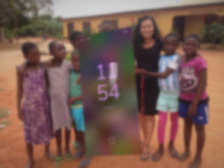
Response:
11.54
